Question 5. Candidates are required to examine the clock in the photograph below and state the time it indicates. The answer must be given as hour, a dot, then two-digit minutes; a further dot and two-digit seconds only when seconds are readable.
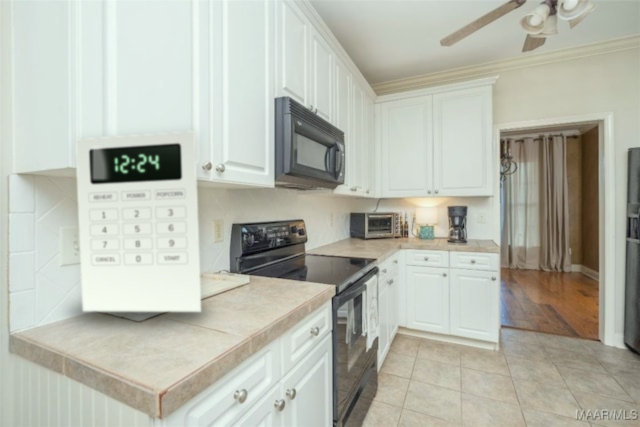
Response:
12.24
